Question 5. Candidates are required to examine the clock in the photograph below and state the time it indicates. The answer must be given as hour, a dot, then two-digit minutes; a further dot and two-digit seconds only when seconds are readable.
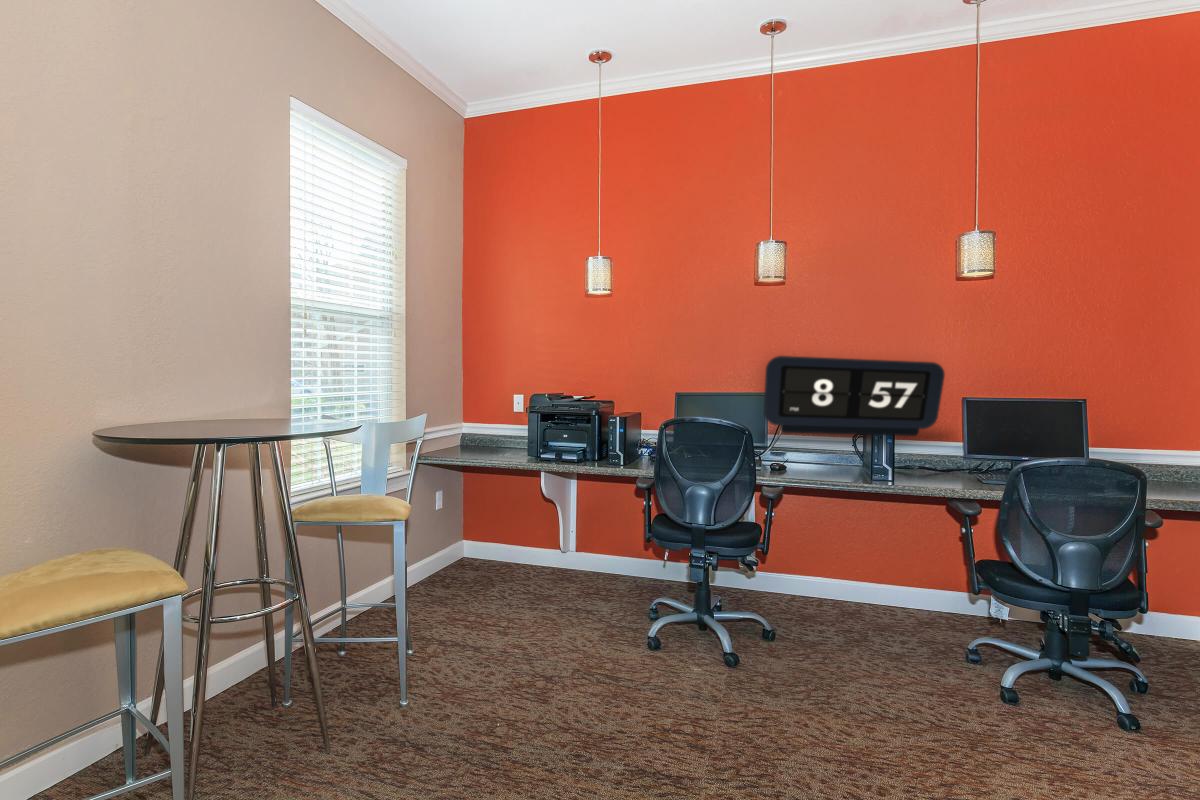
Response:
8.57
